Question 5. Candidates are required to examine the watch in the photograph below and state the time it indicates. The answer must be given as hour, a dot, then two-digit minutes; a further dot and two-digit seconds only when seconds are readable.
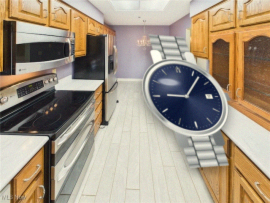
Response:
9.07
